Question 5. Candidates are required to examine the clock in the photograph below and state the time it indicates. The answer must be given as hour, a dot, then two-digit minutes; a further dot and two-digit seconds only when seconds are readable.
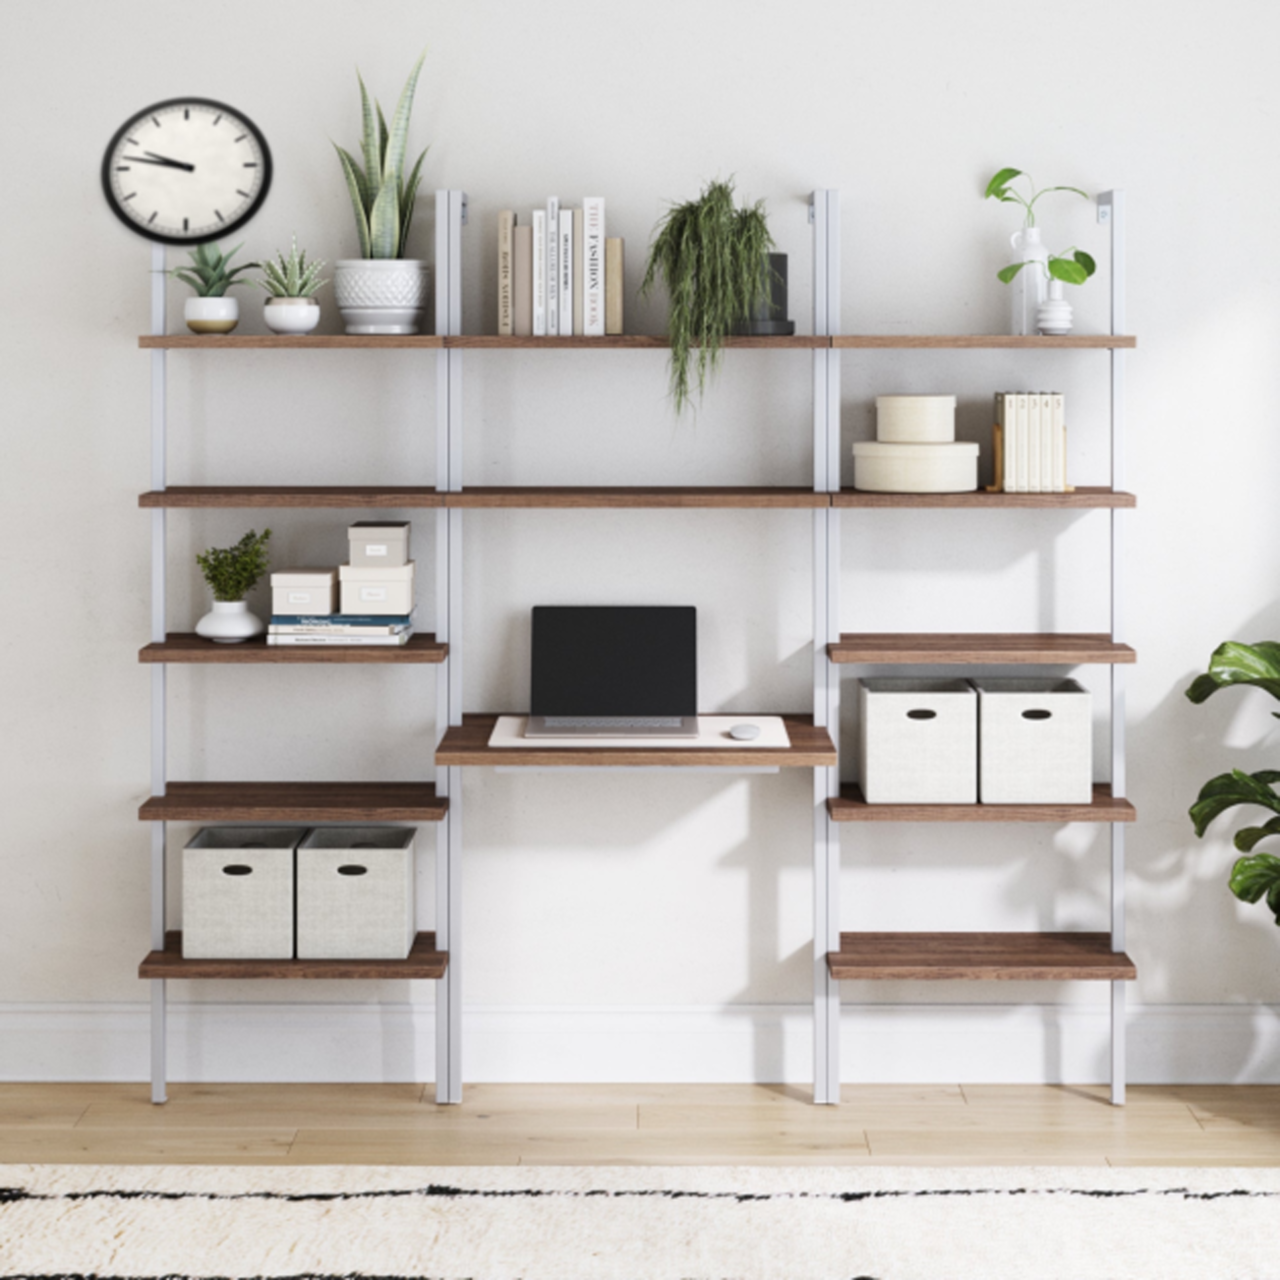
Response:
9.47
